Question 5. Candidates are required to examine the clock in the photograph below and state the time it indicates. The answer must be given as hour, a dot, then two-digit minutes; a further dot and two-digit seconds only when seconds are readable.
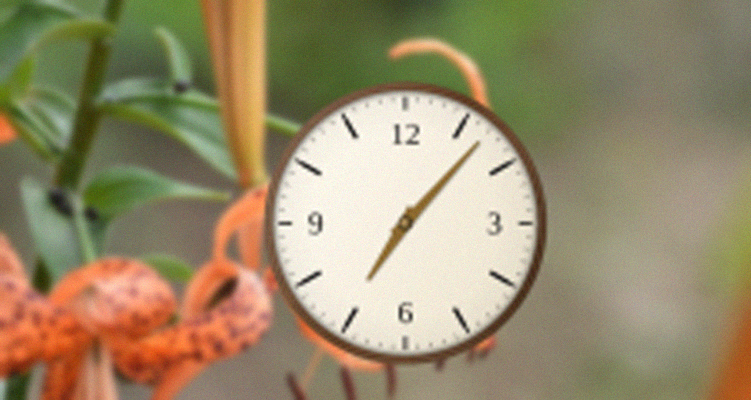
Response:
7.07
